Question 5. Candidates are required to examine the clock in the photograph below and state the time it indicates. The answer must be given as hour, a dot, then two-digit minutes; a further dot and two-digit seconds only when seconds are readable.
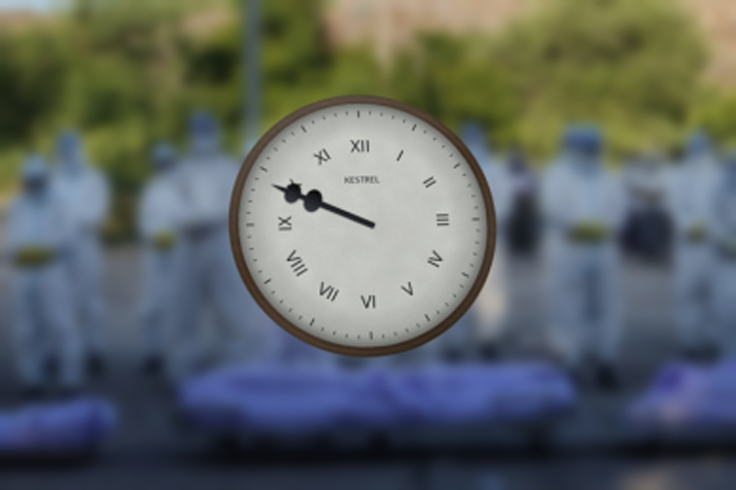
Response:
9.49
